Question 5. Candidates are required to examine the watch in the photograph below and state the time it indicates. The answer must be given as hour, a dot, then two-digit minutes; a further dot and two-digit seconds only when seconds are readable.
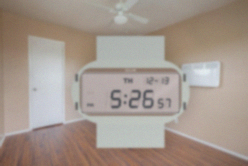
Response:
5.26
